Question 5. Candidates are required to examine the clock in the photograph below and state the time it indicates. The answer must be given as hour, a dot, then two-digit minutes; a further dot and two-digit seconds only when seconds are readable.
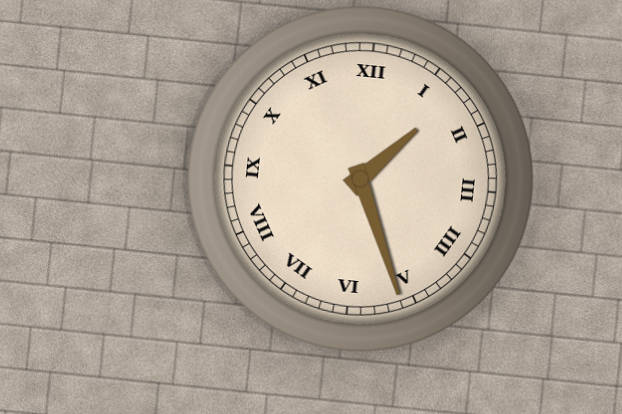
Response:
1.26
